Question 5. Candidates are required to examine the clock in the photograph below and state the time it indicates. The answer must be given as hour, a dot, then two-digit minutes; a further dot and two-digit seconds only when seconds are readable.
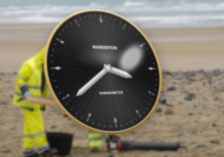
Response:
3.39
